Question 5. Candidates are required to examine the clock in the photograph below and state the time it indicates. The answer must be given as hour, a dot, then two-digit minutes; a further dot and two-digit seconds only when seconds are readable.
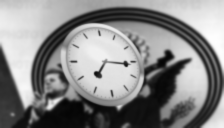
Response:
7.16
